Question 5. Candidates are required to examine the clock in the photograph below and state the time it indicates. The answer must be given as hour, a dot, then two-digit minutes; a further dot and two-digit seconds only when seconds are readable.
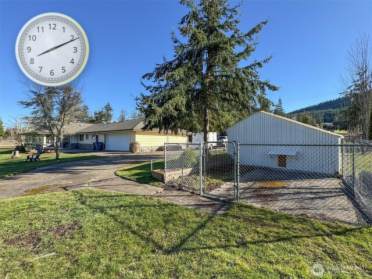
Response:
8.11
